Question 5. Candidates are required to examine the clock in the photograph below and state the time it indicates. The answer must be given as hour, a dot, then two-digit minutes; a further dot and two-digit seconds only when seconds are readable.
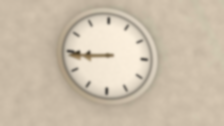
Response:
8.44
